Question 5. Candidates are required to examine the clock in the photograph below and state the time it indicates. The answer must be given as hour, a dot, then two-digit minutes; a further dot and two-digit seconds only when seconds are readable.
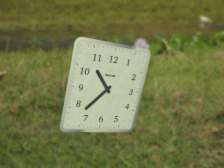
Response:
10.37
